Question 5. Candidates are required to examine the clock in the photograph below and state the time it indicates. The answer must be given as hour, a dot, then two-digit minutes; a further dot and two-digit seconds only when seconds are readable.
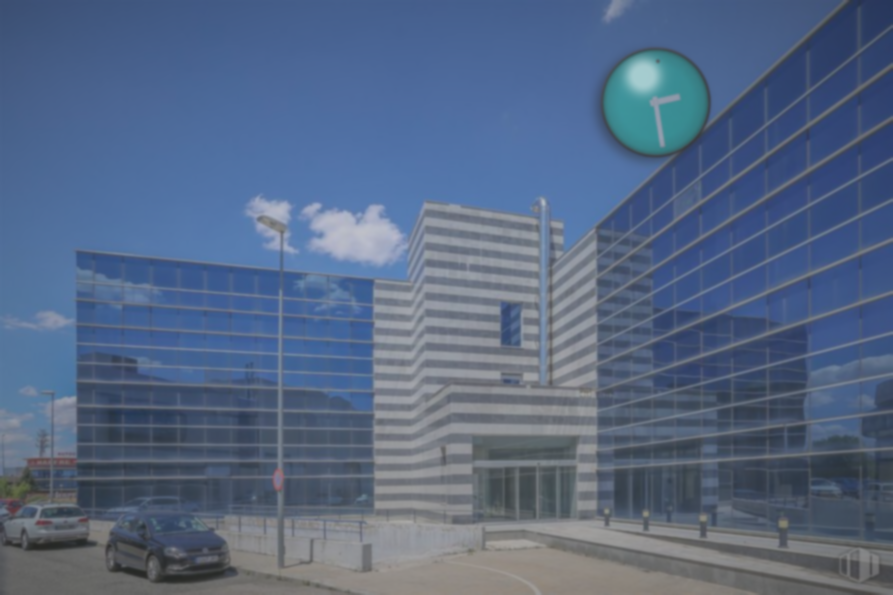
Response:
2.28
